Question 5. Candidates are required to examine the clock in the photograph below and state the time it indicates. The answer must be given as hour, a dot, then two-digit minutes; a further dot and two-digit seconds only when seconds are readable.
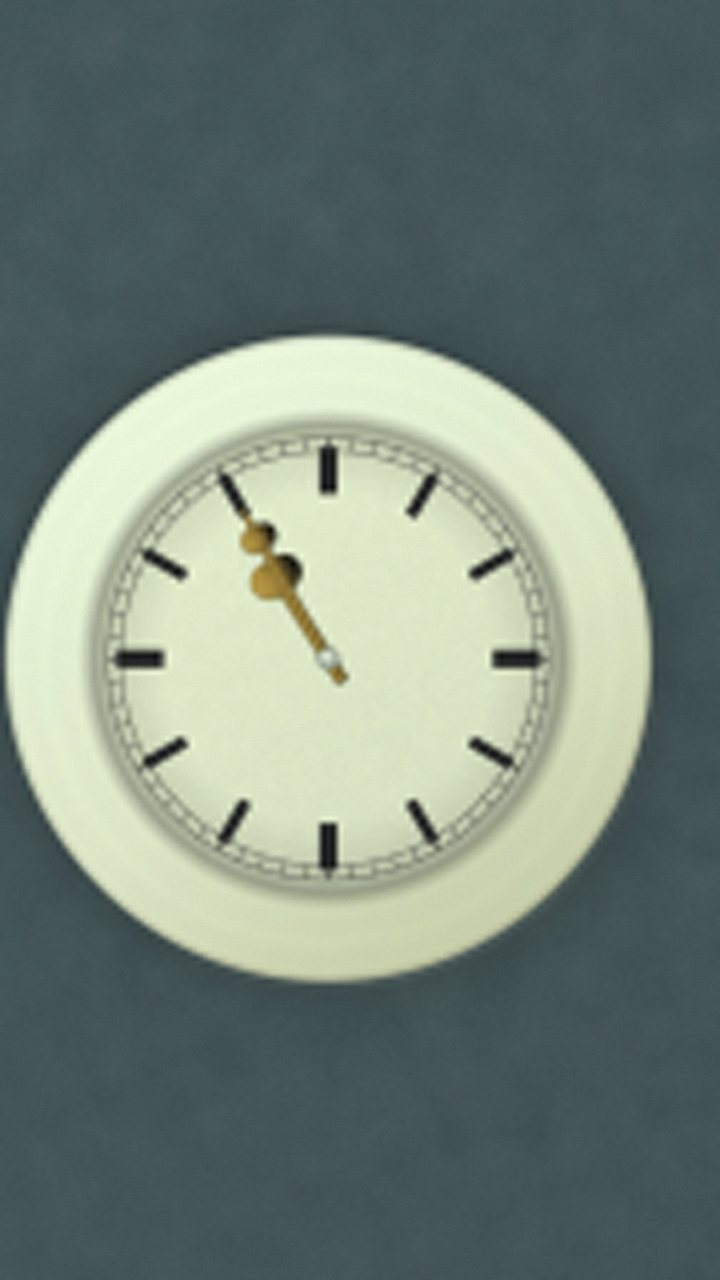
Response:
10.55
